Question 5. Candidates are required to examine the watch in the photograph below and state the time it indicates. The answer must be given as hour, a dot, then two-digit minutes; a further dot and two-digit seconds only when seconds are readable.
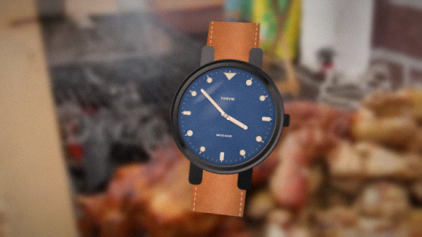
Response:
3.52
